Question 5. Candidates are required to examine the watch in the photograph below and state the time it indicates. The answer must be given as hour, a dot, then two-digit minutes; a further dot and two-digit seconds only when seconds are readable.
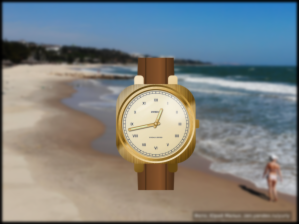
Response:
12.43
